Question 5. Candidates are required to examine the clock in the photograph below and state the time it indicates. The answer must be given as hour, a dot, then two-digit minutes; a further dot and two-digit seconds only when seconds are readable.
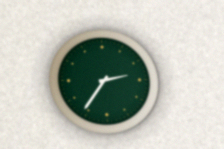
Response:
2.36
